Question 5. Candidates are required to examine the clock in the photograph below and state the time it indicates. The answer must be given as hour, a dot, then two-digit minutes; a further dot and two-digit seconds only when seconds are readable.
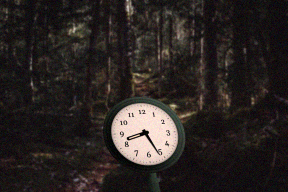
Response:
8.26
